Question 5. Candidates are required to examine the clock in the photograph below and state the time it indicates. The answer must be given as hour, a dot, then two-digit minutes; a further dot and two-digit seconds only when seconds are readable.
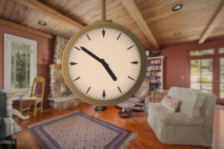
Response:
4.51
